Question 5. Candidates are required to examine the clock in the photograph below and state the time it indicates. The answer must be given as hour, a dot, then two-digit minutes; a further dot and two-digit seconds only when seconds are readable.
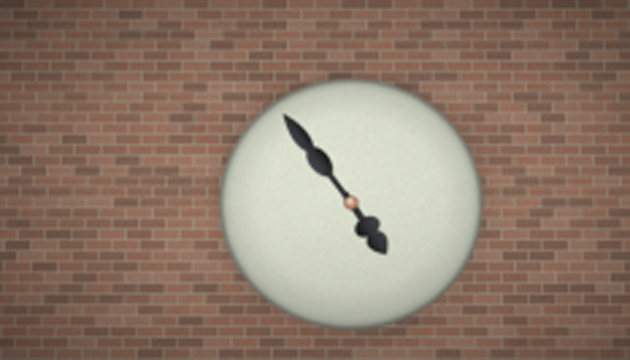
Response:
4.54
